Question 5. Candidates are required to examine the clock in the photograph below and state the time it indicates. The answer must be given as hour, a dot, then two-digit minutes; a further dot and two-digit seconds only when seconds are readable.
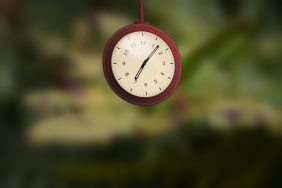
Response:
7.07
